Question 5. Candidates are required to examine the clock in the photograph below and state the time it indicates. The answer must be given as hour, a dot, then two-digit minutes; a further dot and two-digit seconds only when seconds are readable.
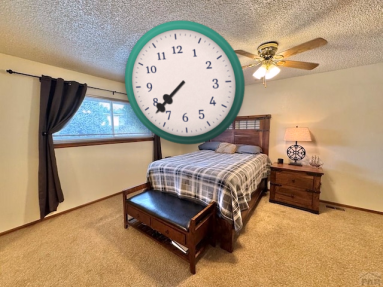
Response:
7.38
